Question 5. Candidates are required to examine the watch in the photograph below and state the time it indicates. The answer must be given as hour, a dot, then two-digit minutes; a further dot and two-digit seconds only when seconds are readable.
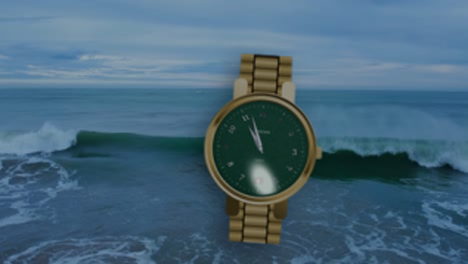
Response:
10.57
